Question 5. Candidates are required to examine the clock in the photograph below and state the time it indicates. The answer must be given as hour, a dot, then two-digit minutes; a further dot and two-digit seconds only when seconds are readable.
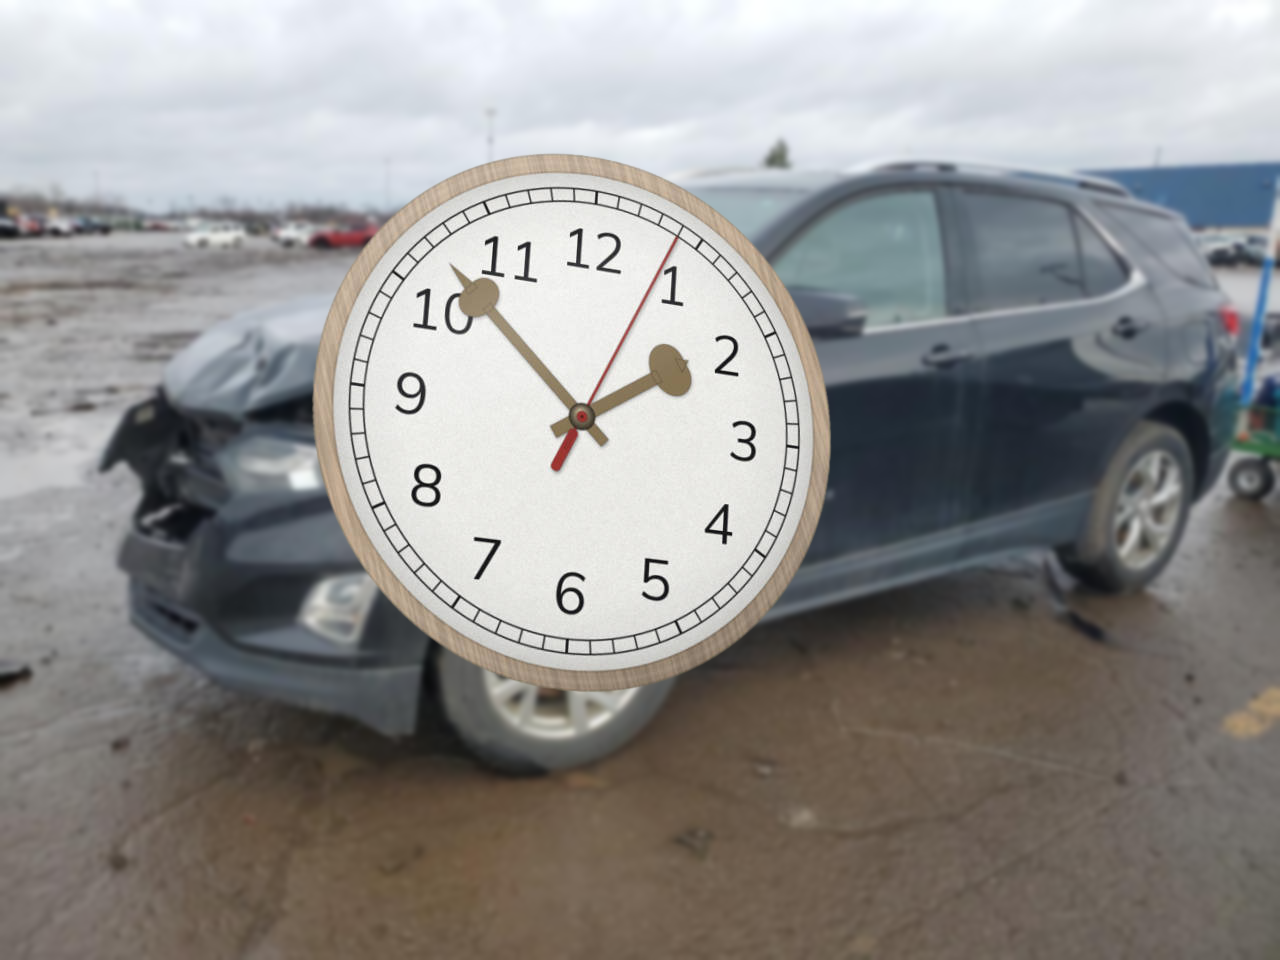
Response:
1.52.04
